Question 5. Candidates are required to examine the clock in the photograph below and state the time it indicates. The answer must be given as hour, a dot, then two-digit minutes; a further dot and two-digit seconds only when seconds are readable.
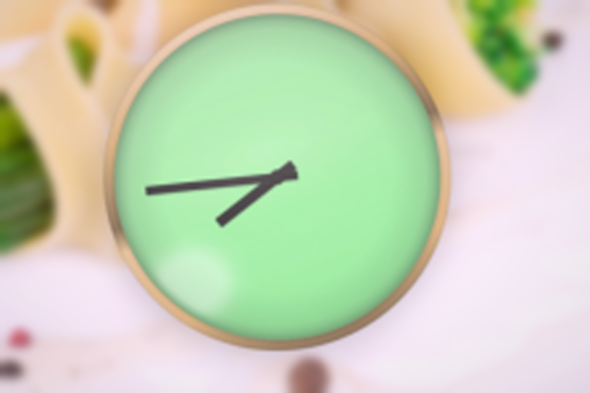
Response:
7.44
